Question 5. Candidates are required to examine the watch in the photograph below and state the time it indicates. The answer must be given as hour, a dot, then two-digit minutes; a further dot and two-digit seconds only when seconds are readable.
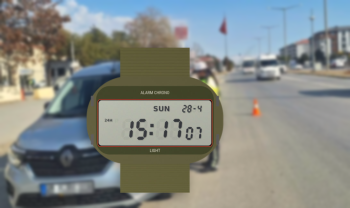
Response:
15.17.07
